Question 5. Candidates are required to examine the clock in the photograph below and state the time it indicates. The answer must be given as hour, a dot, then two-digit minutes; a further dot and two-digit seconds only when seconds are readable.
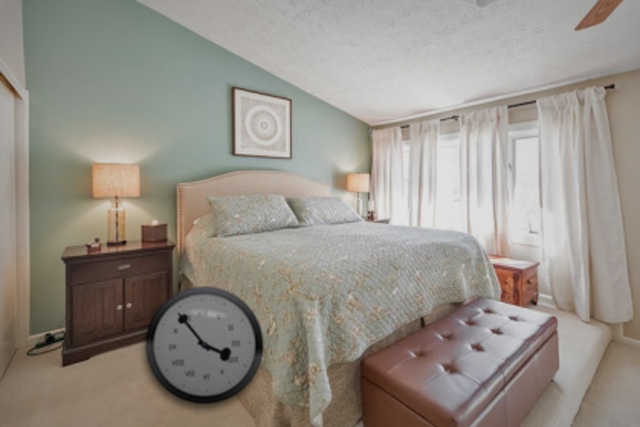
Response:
3.54
